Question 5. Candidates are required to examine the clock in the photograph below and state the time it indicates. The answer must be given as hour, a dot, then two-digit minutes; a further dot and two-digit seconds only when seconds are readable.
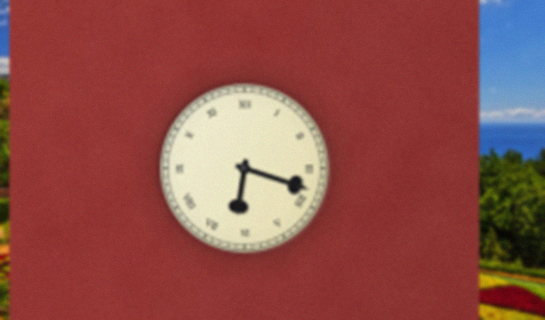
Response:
6.18
